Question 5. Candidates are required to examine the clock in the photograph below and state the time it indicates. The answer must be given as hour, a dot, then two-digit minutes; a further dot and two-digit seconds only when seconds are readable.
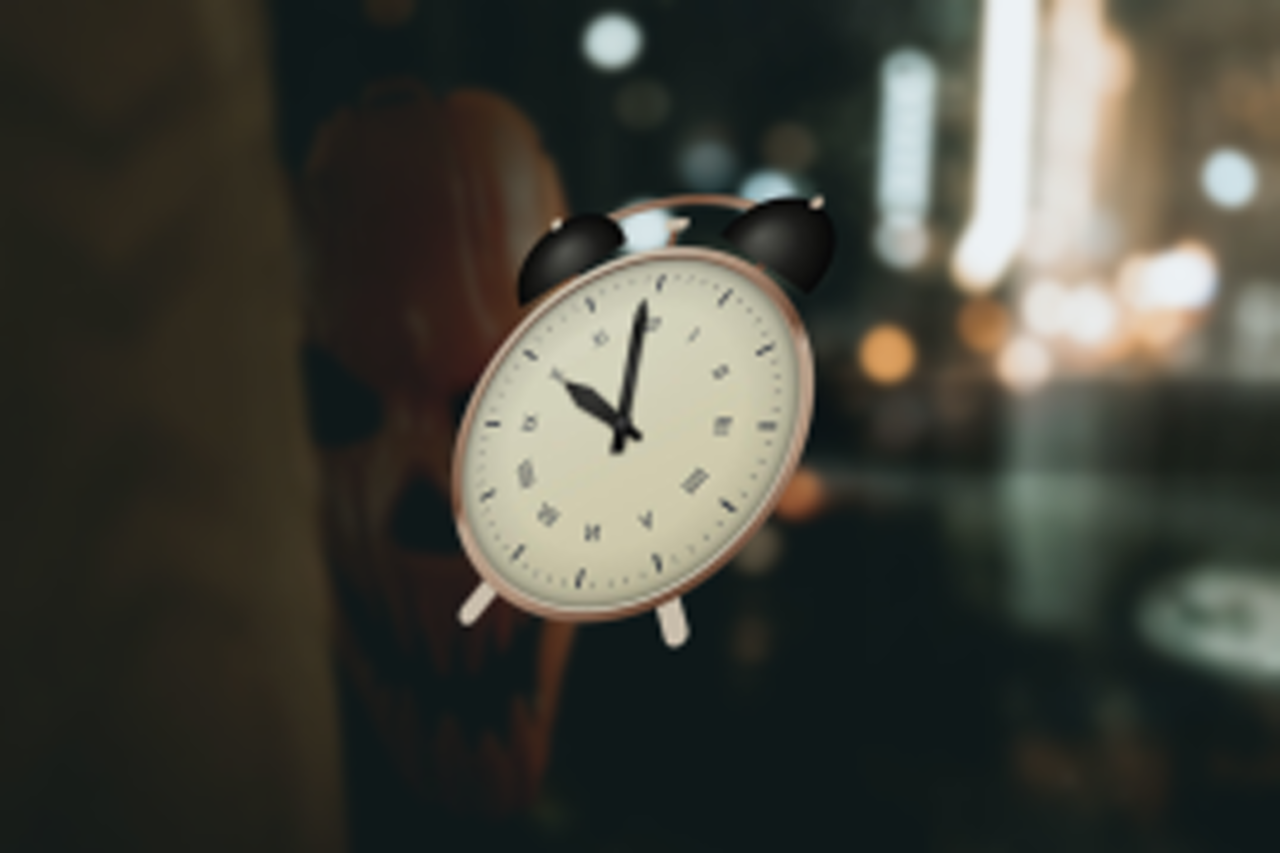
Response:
9.59
